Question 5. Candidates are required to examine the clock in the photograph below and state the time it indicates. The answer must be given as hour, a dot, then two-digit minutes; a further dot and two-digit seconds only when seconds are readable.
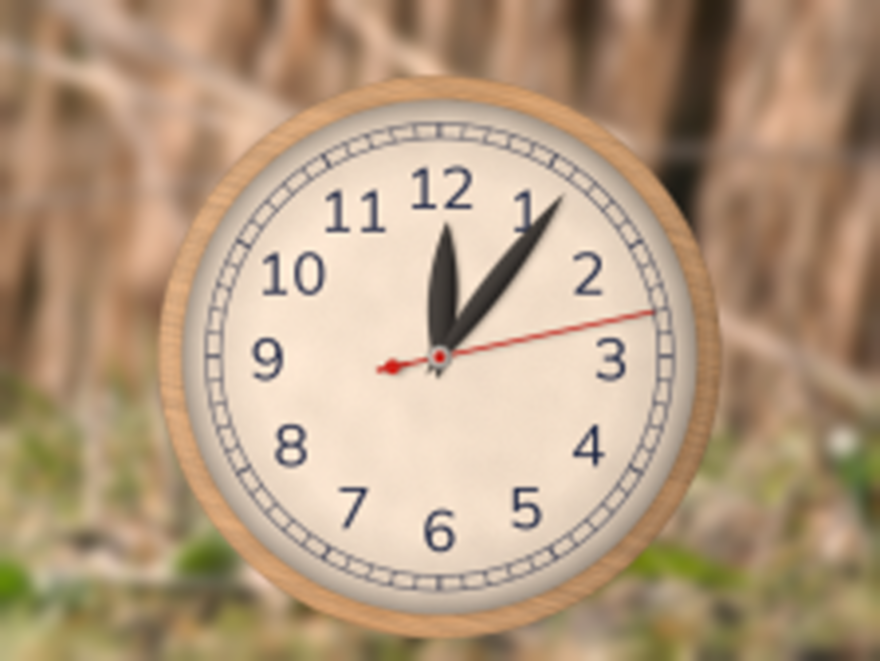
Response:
12.06.13
